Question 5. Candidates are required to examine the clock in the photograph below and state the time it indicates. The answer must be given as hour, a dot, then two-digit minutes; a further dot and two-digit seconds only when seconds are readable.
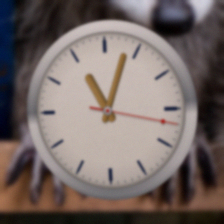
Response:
11.03.17
